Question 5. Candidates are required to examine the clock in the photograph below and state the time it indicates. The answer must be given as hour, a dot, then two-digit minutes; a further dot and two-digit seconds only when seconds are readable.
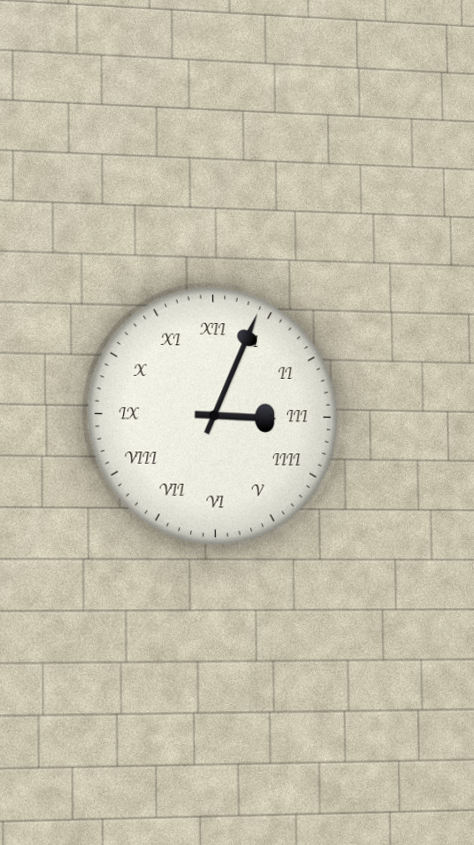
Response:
3.04
